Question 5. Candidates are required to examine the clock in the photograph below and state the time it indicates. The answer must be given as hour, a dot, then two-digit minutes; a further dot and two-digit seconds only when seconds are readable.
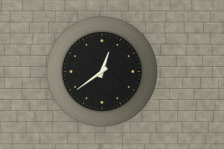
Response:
12.39
